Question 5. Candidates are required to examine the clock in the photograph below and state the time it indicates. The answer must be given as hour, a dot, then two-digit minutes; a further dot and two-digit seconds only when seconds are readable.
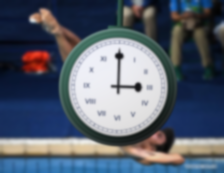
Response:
3.00
